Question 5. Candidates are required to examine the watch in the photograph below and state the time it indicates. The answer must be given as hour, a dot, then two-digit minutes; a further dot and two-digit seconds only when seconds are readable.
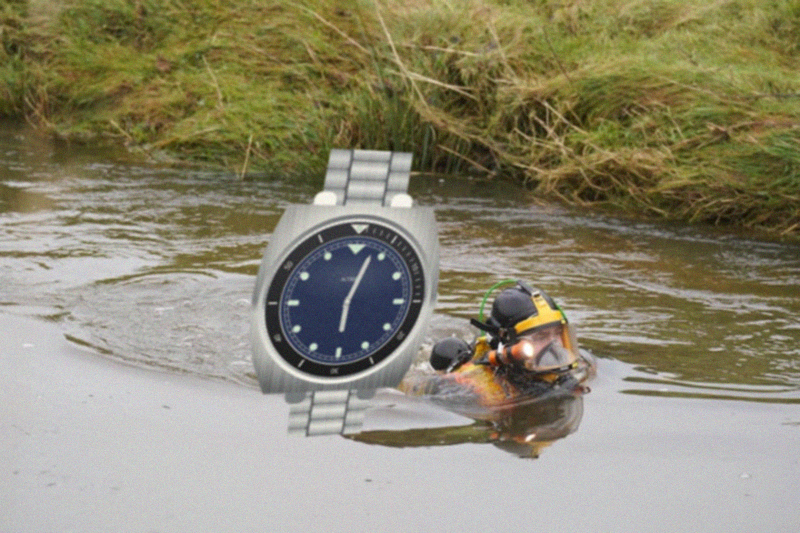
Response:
6.03
